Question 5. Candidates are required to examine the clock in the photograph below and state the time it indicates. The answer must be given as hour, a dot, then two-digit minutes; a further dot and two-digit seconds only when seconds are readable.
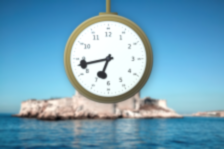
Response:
6.43
